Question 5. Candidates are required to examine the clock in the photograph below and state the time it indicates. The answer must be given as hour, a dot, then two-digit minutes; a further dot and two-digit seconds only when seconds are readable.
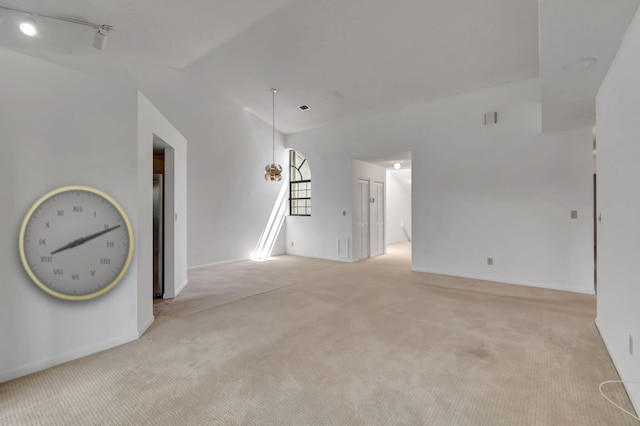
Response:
8.11
